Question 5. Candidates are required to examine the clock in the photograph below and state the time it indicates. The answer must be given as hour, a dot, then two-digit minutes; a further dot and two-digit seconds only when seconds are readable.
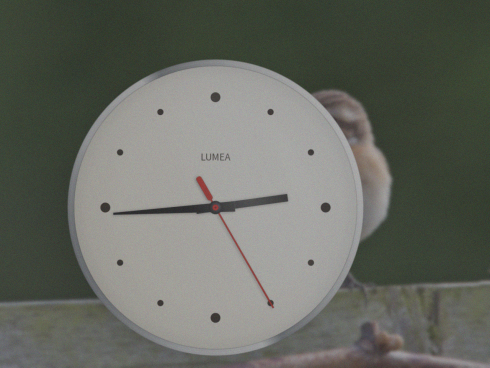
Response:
2.44.25
